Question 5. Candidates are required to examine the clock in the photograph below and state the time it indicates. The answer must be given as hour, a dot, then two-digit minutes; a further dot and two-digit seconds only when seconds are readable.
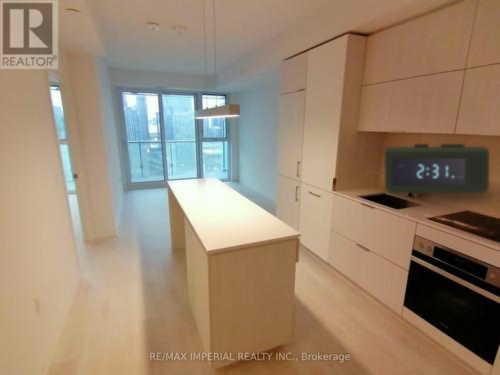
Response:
2.31
